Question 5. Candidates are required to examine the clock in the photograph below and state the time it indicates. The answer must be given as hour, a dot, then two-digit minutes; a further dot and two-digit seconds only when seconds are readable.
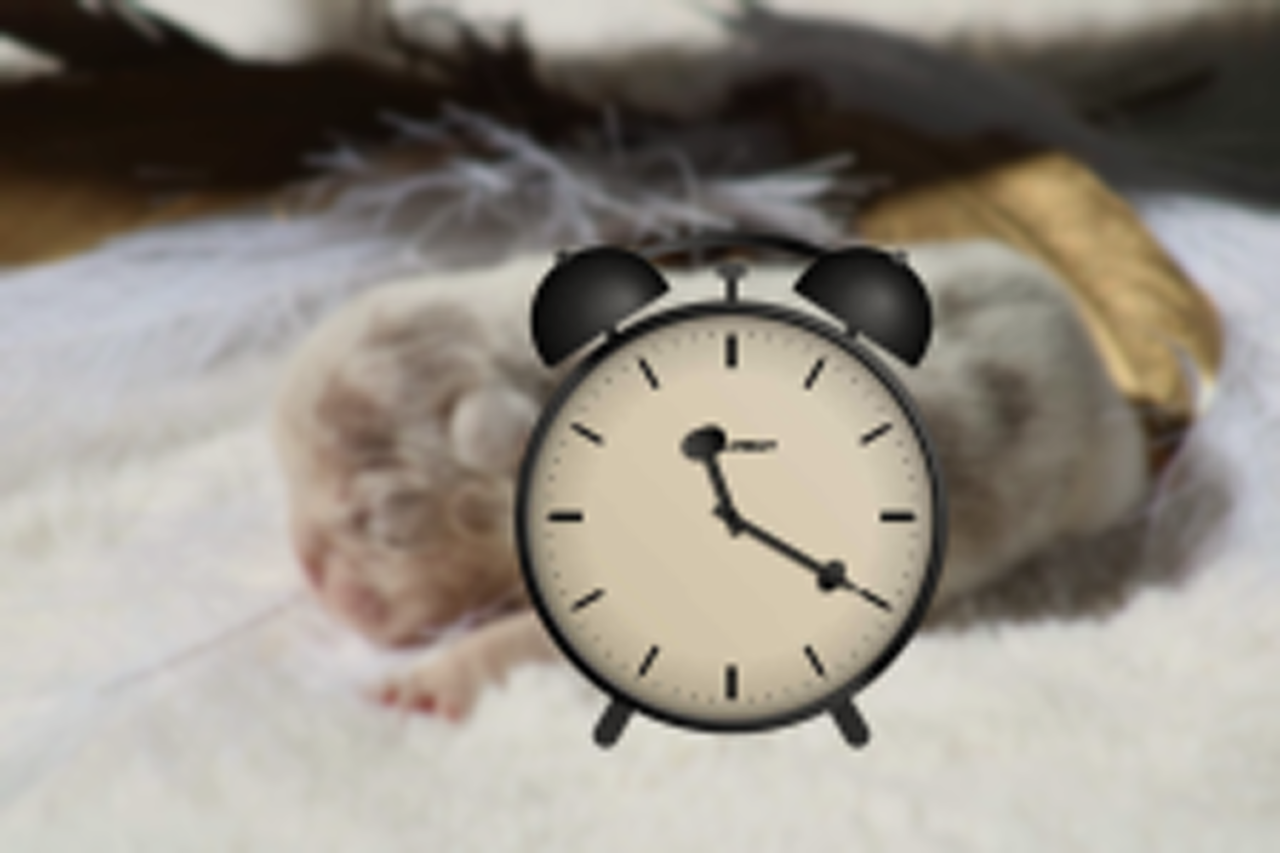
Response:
11.20
